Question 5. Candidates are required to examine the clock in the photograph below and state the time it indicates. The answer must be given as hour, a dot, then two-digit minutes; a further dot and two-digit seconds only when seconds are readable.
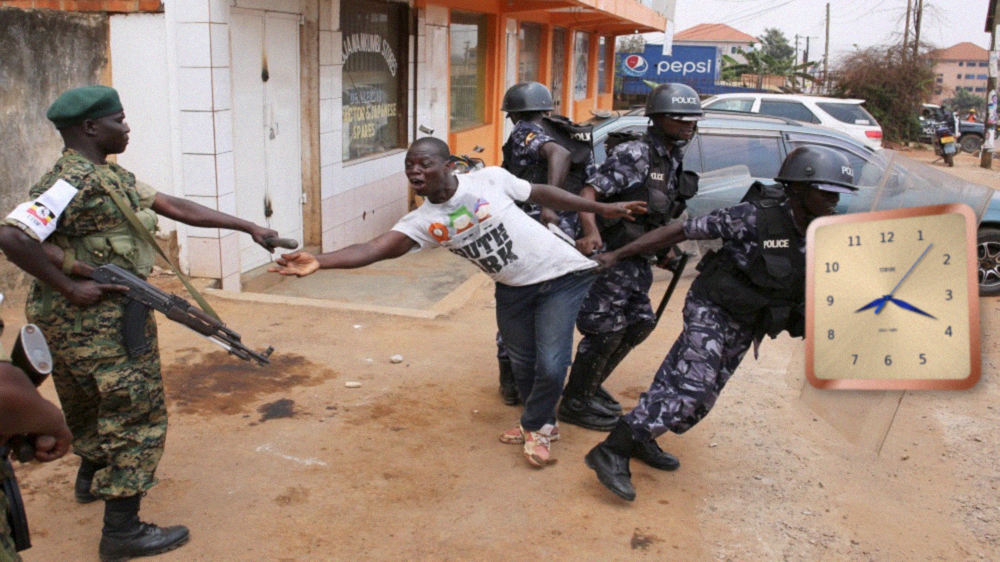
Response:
8.19.07
